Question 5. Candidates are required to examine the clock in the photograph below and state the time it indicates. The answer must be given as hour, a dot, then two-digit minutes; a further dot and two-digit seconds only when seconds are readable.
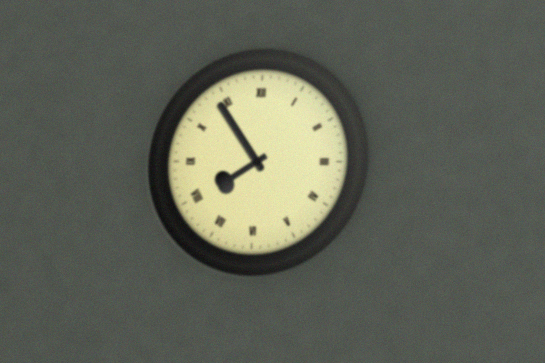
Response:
7.54
